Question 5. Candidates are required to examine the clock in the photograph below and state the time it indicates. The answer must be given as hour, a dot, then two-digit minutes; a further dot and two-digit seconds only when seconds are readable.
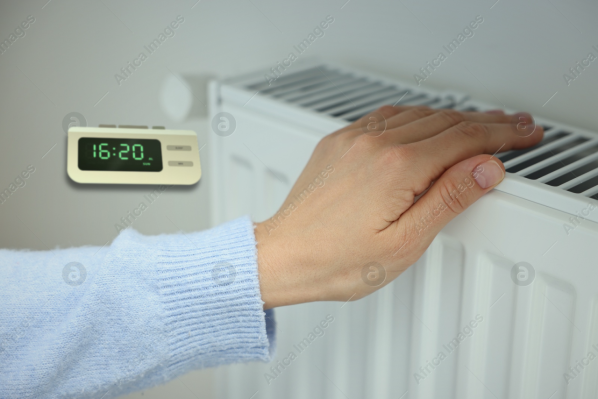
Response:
16.20
